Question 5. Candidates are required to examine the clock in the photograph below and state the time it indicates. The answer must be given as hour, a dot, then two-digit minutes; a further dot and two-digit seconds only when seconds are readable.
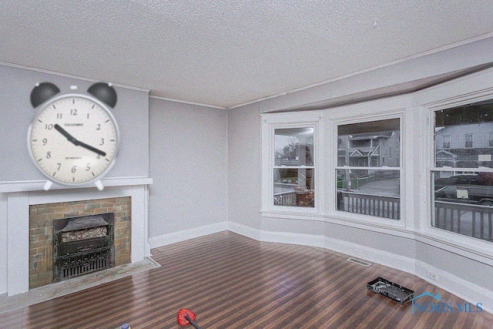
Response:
10.19
